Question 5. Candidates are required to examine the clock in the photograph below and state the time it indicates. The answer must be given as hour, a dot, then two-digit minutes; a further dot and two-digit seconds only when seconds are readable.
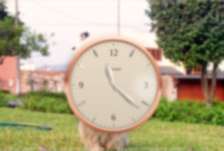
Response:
11.22
